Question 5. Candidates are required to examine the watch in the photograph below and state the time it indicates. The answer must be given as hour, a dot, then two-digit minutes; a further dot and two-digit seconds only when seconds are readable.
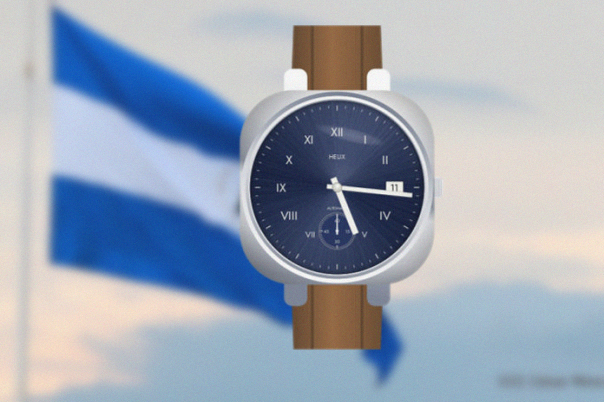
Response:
5.16
